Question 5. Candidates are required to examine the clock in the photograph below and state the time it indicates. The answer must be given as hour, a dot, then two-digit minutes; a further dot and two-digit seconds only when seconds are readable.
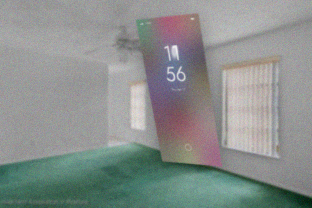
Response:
11.56
